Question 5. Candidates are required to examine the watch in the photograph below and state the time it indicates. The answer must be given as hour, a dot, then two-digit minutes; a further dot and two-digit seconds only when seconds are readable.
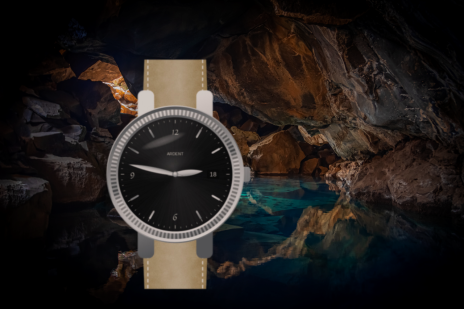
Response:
2.47
